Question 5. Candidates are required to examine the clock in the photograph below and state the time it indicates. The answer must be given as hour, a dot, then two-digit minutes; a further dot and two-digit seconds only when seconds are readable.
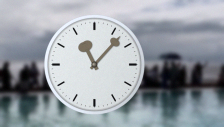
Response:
11.07
